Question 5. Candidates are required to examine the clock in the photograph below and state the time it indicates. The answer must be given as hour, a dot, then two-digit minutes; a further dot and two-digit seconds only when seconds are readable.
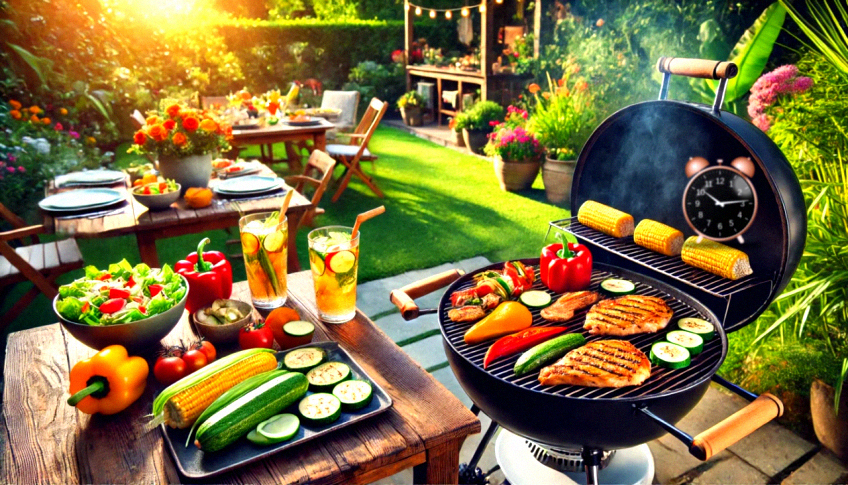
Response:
10.14
